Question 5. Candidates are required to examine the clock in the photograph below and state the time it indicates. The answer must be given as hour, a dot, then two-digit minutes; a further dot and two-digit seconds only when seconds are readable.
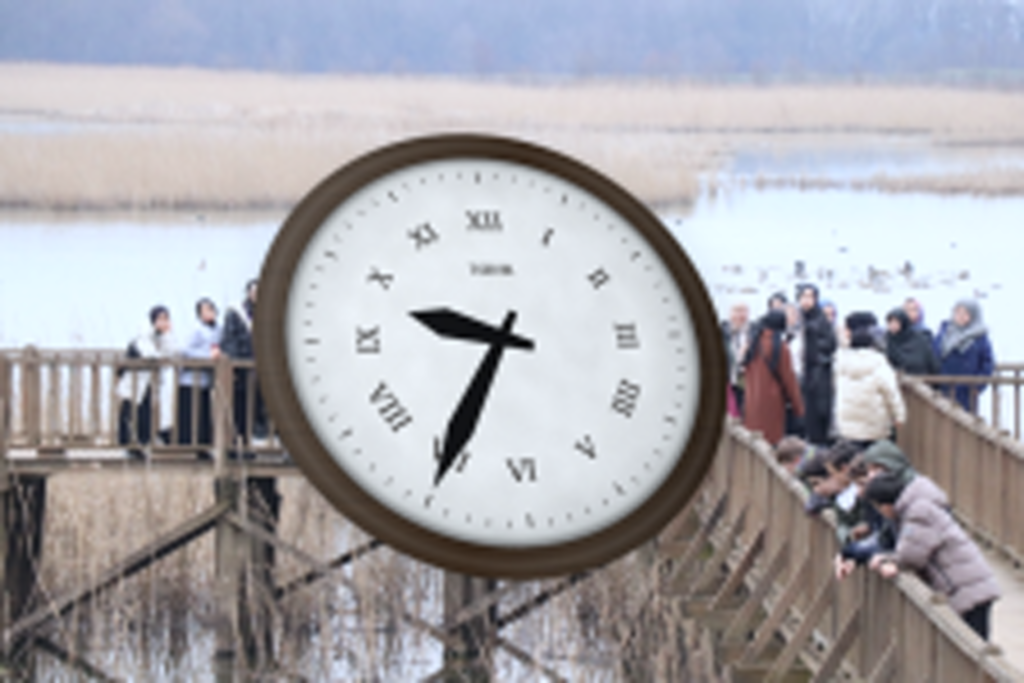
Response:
9.35
